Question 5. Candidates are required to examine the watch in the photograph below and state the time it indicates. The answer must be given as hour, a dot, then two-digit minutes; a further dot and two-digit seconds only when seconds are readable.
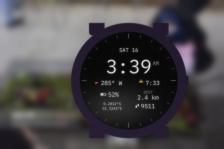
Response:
3.39
